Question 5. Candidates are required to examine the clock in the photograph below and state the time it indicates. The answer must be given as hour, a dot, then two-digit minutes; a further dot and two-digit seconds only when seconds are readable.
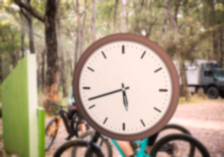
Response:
5.42
